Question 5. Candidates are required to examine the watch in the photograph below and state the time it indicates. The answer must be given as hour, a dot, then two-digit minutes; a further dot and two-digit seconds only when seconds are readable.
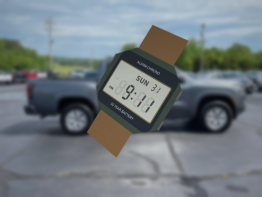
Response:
9.11
